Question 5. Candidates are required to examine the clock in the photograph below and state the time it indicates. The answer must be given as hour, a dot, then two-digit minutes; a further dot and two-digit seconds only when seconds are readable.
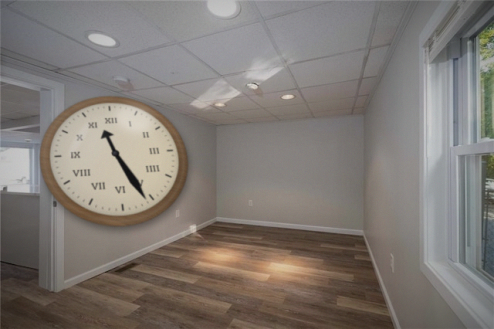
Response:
11.26
